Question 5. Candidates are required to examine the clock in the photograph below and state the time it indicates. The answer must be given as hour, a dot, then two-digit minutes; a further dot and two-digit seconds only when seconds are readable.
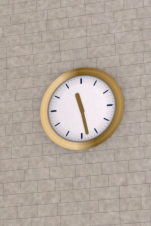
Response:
11.28
